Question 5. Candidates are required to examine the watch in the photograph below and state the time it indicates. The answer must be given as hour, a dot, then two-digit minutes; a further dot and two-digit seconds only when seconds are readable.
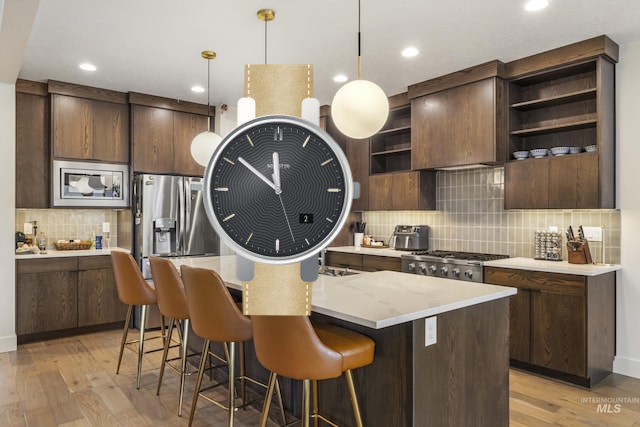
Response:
11.51.27
